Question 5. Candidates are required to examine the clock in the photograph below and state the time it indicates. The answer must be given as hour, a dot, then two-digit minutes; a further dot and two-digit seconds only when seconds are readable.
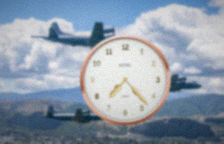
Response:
7.23
